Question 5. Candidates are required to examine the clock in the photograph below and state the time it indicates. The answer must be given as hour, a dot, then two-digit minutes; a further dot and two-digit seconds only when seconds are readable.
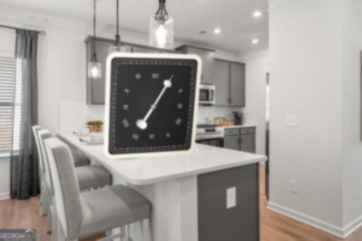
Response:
7.05
